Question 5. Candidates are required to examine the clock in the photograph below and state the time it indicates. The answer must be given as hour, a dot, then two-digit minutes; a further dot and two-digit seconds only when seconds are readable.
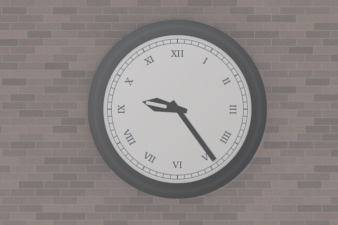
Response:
9.24
